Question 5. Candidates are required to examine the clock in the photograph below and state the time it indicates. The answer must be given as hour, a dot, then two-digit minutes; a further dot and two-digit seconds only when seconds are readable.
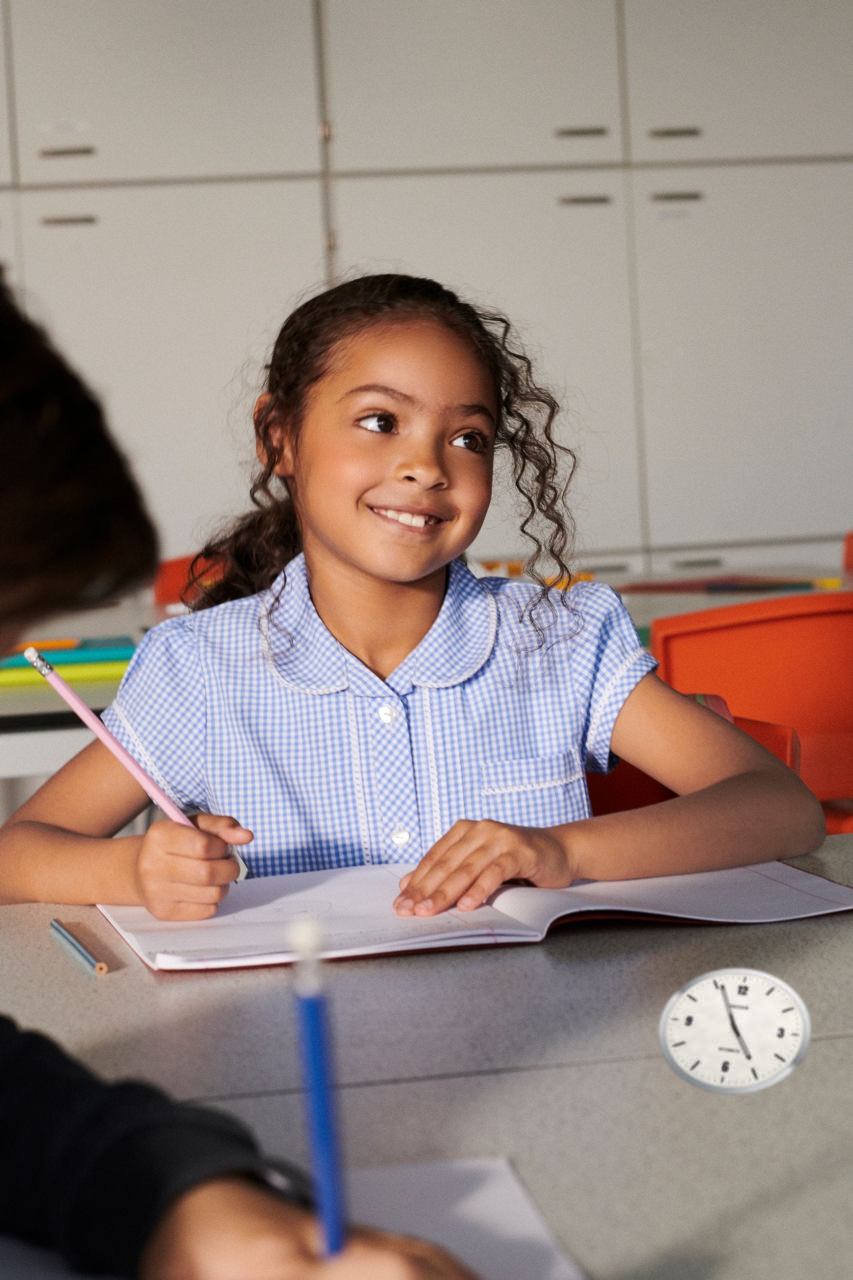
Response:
4.56
